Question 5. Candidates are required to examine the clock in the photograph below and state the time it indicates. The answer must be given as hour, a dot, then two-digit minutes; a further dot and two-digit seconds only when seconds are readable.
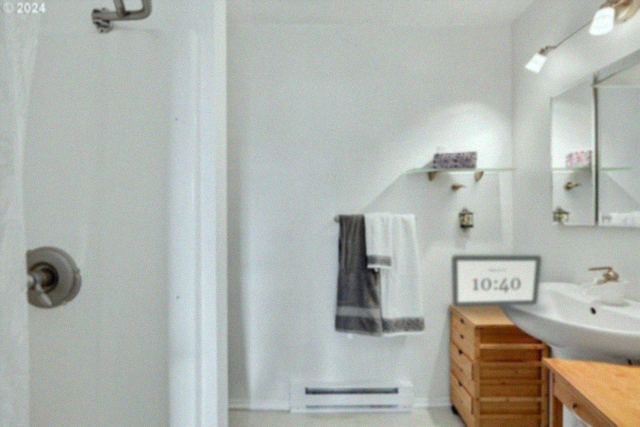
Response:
10.40
